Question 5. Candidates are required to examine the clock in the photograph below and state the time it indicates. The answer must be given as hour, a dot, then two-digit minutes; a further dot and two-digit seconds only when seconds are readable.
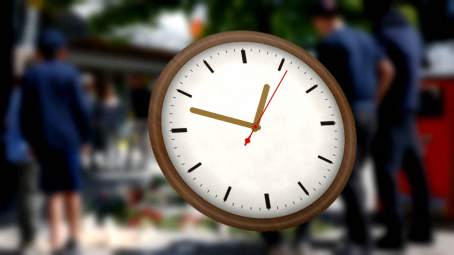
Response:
12.48.06
